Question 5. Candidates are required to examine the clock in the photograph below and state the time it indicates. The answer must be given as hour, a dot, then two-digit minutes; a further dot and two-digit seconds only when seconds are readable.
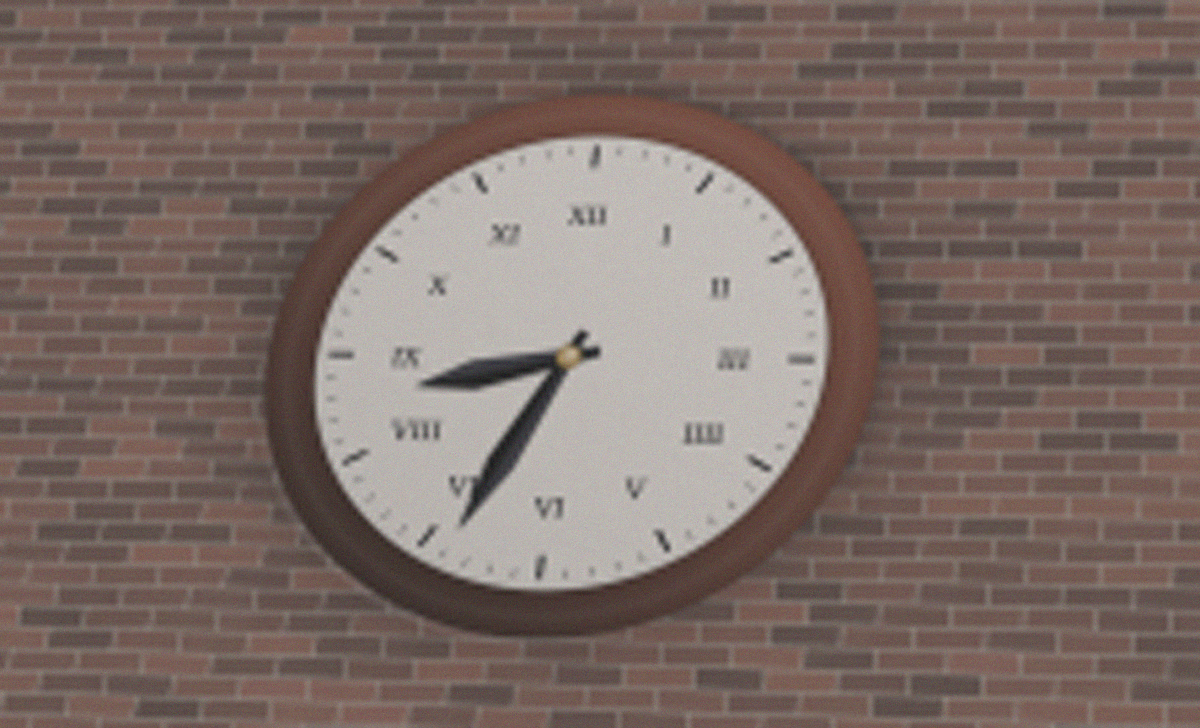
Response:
8.34
